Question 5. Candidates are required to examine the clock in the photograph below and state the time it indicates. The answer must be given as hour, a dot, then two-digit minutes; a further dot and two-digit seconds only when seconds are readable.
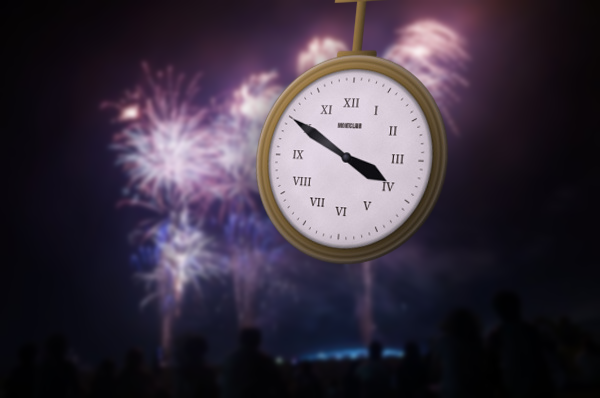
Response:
3.50
